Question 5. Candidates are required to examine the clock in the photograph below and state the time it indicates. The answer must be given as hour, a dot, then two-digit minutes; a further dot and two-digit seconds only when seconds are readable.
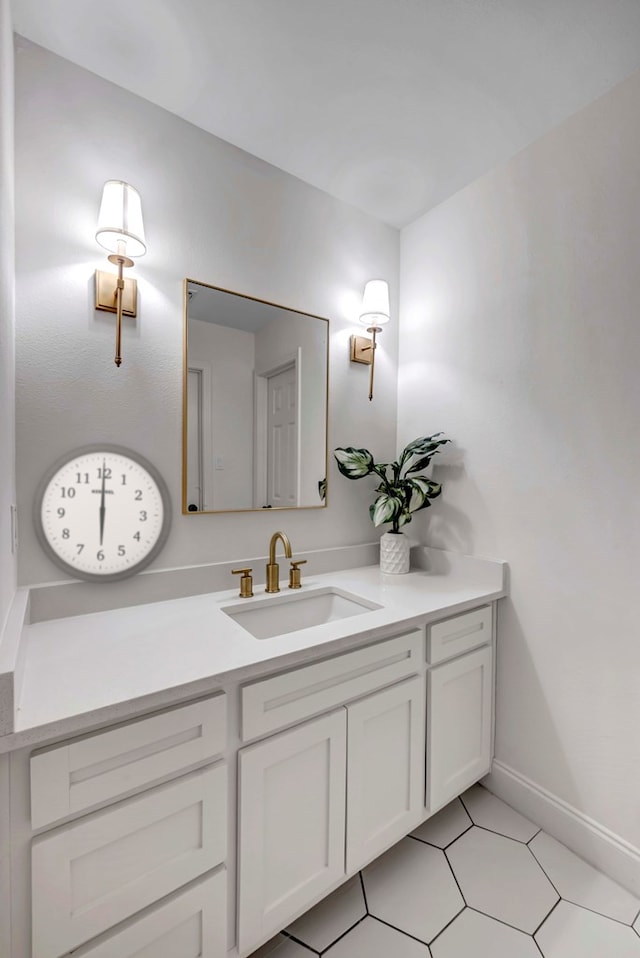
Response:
6.00
